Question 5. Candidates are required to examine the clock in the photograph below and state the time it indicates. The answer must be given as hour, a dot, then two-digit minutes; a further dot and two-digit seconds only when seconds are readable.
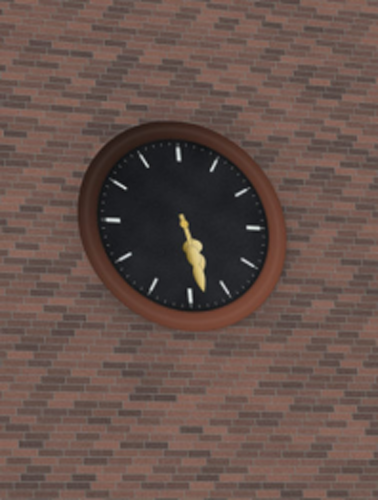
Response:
5.28
